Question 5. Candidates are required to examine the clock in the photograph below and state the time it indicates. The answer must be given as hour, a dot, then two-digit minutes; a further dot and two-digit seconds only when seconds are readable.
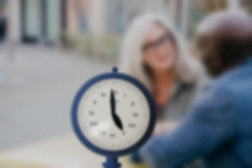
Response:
4.59
